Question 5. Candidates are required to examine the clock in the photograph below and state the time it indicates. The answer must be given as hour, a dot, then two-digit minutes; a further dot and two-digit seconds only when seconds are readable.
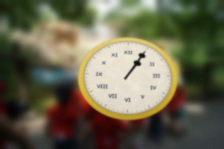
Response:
1.05
